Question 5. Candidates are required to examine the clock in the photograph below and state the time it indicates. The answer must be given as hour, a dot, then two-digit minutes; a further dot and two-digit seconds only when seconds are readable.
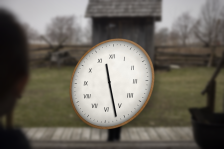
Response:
11.27
